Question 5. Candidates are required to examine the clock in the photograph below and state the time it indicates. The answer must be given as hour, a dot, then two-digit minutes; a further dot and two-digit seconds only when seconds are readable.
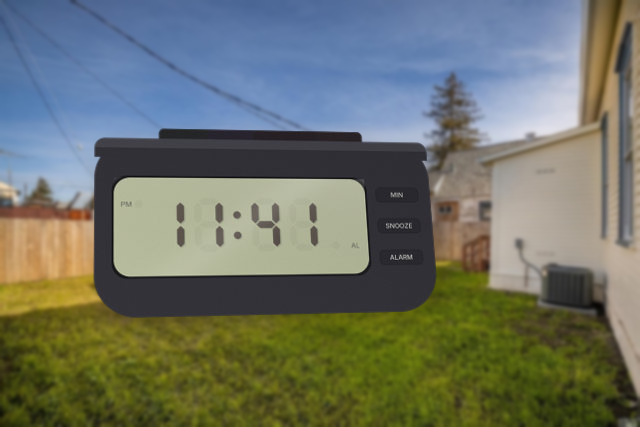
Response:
11.41
